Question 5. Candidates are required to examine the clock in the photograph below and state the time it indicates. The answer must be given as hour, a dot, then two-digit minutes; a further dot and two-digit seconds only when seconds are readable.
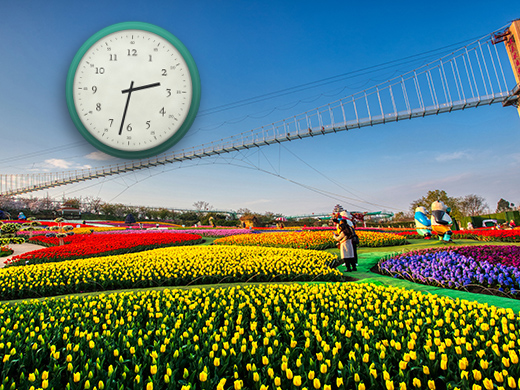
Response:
2.32
